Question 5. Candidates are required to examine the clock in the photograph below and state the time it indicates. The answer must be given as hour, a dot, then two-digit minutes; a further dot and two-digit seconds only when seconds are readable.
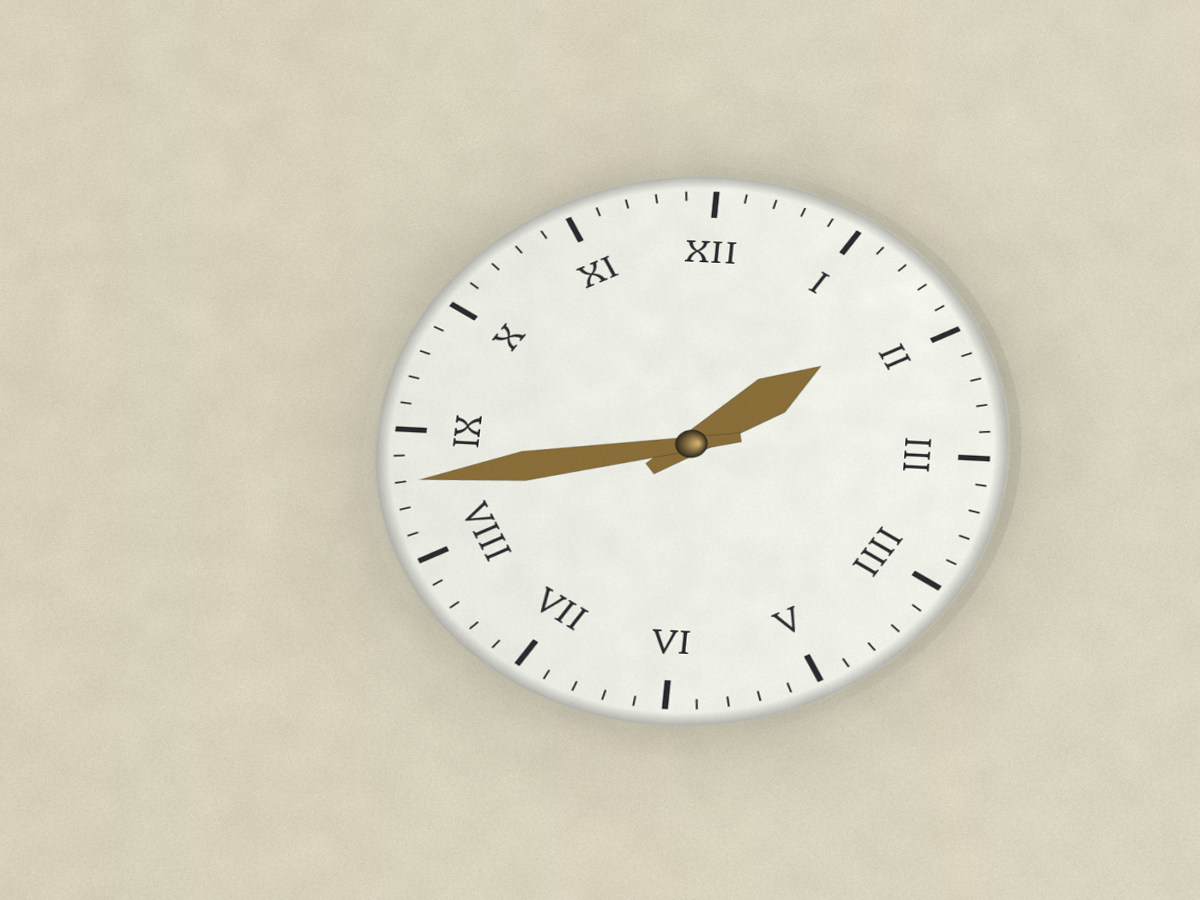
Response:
1.43
